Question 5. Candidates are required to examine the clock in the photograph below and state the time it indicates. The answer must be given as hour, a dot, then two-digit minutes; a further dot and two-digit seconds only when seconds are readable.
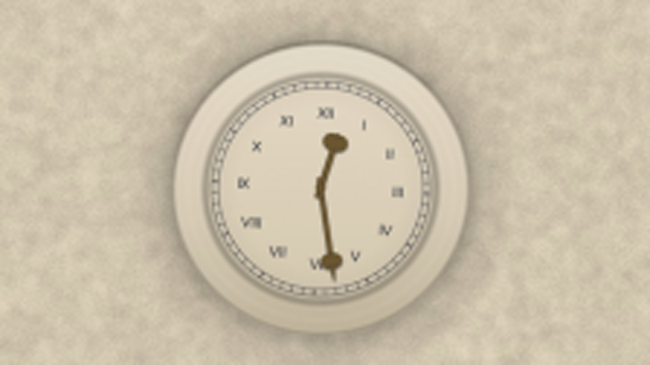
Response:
12.28
